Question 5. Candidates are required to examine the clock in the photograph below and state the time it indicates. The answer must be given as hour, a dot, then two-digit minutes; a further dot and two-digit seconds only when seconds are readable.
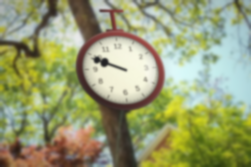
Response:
9.49
